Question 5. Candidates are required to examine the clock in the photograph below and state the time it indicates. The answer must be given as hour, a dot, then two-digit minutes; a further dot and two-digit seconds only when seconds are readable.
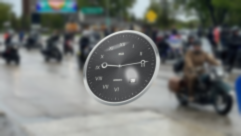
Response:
9.14
